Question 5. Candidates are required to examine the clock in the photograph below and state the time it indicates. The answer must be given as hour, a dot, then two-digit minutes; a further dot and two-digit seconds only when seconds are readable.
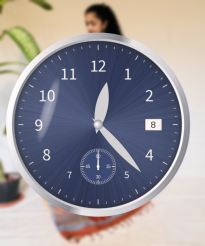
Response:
12.23
